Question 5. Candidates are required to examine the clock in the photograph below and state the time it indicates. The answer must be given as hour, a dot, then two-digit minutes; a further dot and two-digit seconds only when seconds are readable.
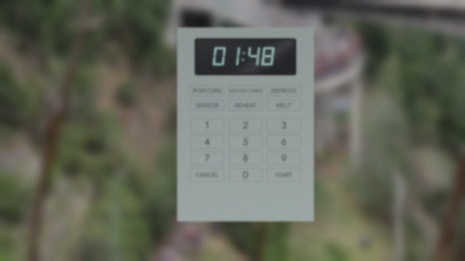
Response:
1.48
